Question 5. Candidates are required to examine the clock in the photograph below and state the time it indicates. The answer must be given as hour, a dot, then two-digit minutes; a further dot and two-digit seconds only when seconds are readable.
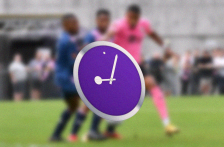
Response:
9.05
